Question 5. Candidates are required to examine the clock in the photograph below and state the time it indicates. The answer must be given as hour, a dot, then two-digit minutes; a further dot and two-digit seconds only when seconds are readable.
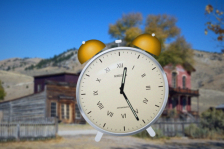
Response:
12.26
